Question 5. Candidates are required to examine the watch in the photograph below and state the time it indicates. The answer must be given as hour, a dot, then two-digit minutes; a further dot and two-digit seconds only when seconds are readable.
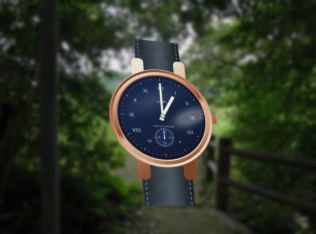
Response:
1.00
